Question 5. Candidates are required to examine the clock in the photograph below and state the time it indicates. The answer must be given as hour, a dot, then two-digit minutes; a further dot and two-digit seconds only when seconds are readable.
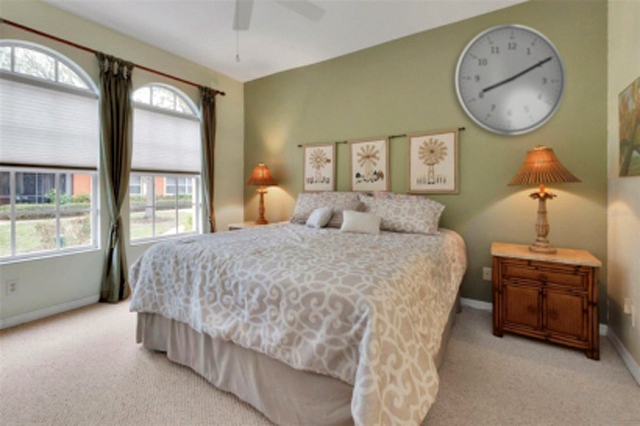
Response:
8.10
